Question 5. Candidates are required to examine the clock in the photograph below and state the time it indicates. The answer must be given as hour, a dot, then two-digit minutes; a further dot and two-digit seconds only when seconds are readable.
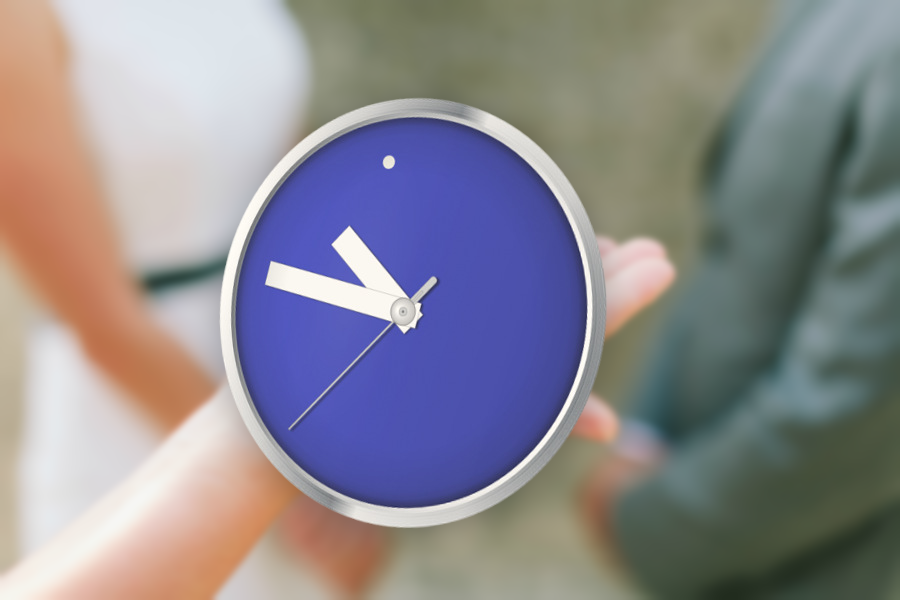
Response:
10.48.39
